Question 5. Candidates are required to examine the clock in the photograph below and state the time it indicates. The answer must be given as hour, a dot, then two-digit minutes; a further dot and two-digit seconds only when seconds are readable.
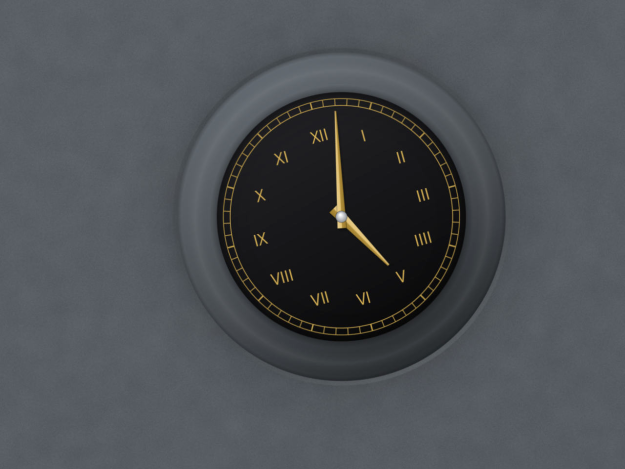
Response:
5.02
